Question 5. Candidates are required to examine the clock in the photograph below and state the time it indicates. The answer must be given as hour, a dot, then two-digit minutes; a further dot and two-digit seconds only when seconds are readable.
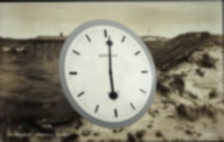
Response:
6.01
